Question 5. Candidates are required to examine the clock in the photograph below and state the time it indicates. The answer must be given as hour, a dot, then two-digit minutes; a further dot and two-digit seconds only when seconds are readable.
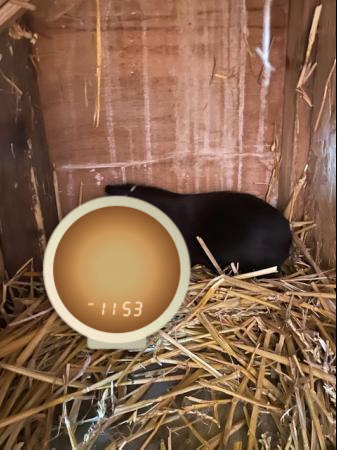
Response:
11.53
